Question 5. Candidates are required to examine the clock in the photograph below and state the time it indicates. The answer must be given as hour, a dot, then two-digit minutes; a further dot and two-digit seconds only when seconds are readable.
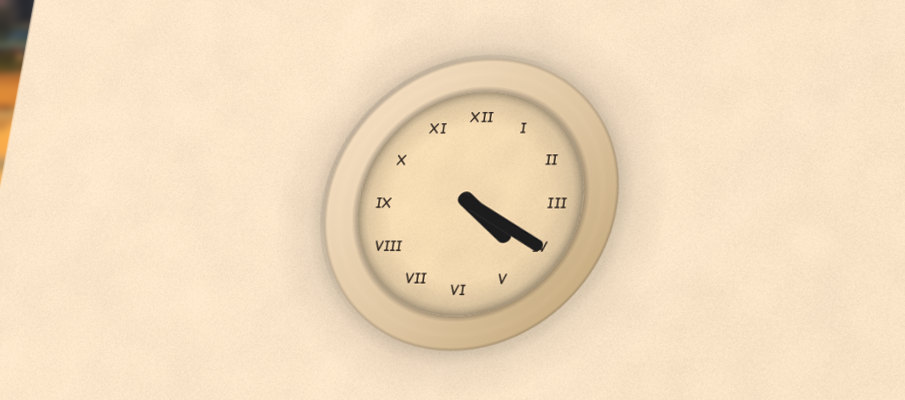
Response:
4.20
